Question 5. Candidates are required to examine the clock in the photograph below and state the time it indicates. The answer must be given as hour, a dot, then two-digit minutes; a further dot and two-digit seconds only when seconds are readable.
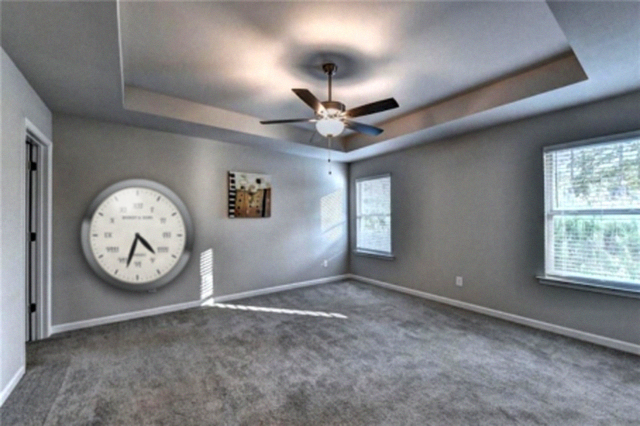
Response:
4.33
